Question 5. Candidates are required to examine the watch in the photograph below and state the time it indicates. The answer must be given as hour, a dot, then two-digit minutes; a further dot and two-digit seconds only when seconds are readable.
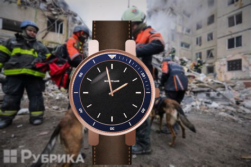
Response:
1.58
